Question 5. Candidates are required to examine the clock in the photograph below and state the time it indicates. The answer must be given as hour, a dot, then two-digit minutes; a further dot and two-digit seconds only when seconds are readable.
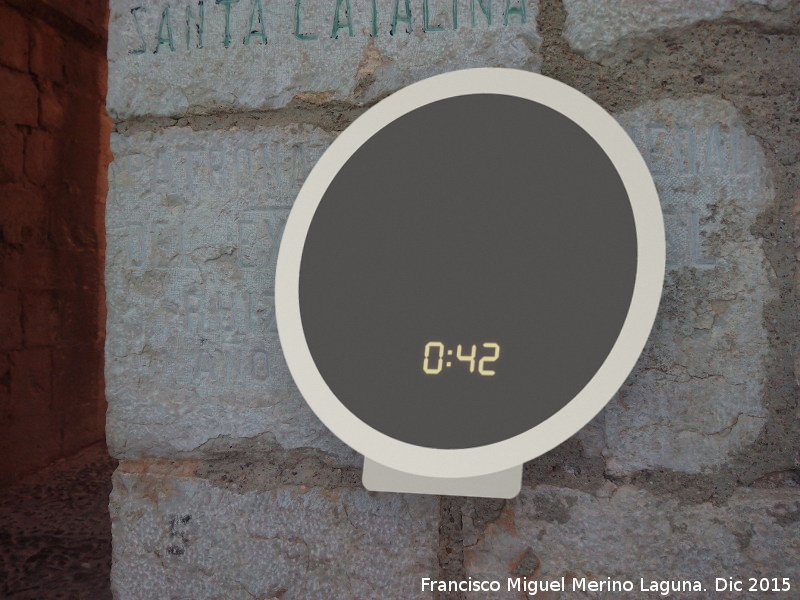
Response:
0.42
